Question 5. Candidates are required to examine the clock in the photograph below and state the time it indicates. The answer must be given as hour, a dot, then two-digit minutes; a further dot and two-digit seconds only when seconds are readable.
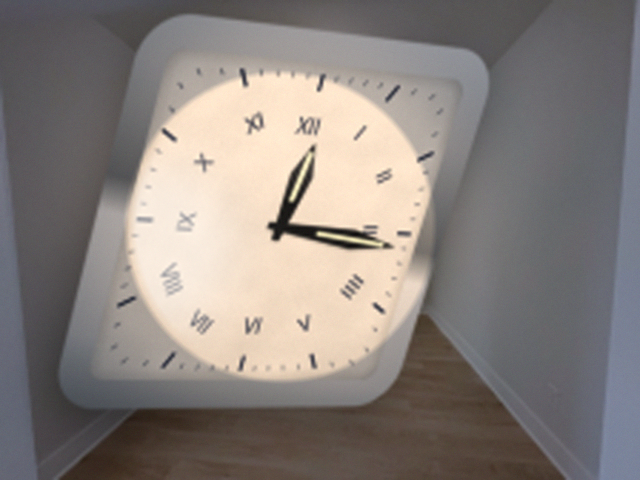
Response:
12.16
